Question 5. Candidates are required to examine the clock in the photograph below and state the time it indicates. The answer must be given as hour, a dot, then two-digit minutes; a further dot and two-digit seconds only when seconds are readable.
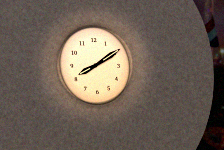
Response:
8.10
